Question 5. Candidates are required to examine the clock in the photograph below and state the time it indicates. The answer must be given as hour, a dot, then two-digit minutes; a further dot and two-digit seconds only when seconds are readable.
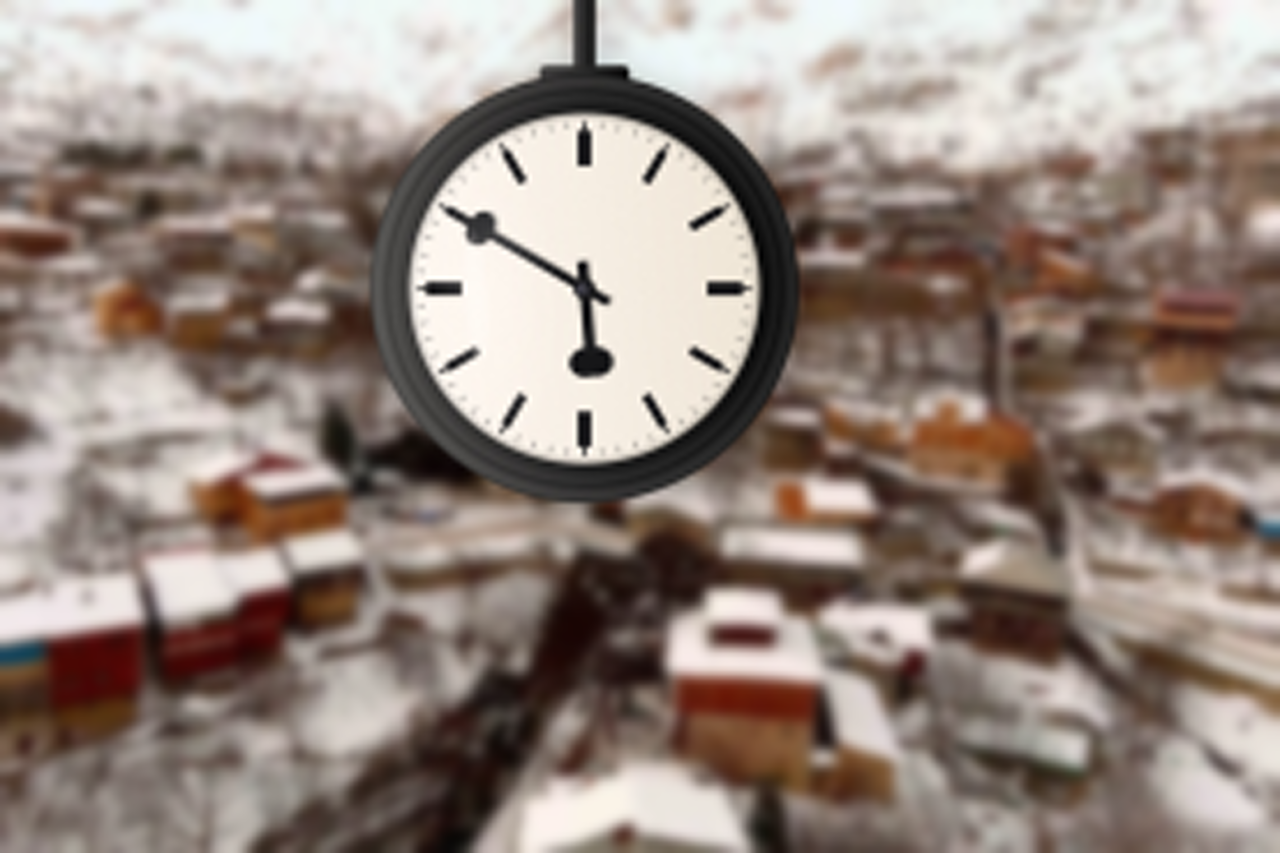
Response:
5.50
